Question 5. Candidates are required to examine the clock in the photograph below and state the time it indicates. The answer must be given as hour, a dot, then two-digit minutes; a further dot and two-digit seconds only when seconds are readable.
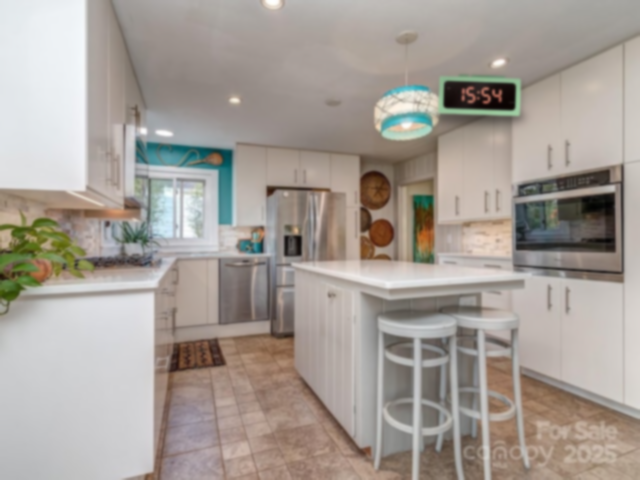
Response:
15.54
